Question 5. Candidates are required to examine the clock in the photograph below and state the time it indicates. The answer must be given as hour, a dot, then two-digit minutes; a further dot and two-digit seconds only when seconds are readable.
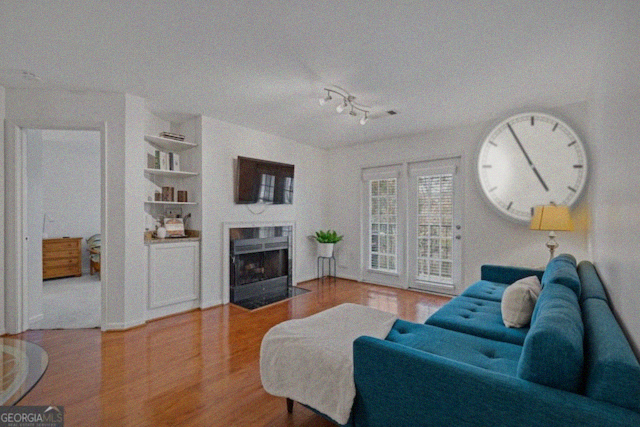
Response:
4.55
